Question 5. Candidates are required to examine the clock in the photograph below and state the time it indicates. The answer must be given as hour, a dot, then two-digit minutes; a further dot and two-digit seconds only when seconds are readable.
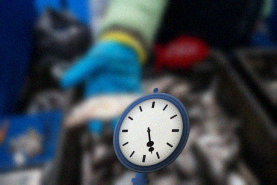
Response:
5.27
